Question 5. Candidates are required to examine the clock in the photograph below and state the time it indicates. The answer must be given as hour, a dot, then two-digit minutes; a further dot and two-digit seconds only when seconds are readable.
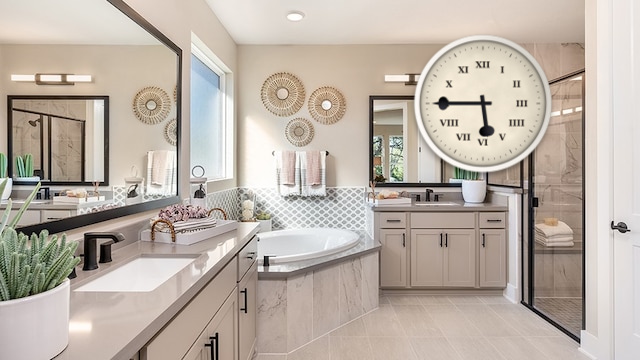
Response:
5.45
